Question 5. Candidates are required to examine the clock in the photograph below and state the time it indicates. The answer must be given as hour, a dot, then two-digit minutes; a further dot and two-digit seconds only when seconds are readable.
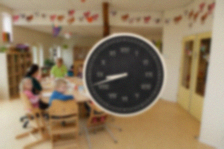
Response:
8.42
